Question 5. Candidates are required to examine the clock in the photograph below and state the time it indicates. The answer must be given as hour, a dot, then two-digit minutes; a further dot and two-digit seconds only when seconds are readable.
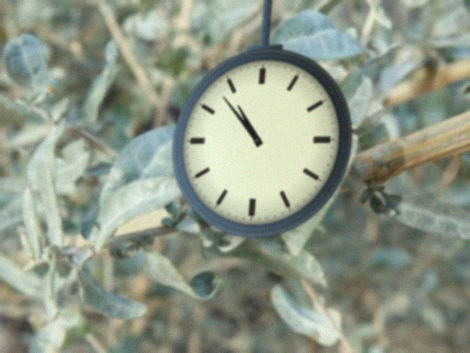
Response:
10.53
